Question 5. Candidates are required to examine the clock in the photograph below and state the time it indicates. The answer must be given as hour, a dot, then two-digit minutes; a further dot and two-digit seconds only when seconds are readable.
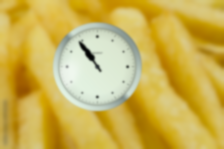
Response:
10.54
